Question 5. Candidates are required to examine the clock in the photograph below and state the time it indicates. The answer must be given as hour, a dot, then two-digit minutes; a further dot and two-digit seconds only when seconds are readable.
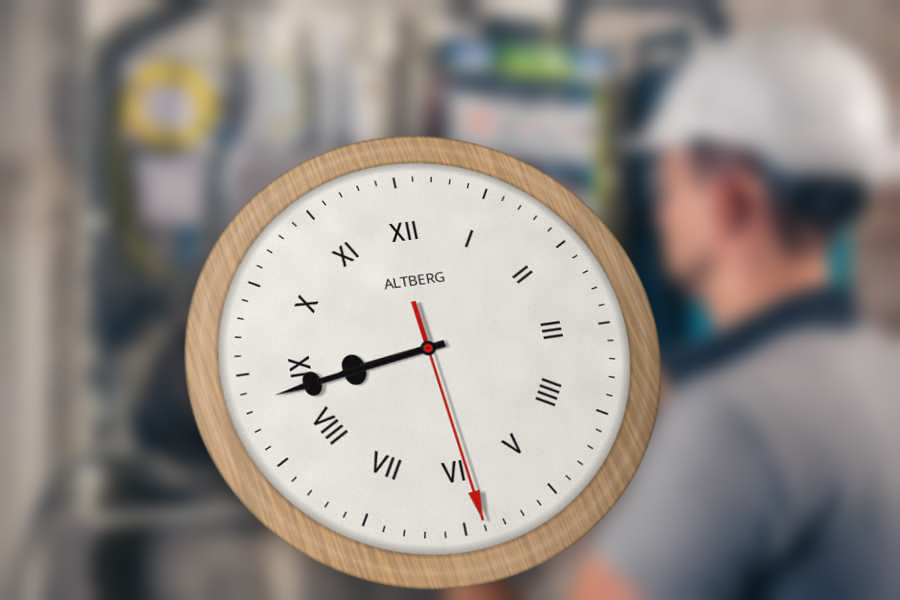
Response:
8.43.29
